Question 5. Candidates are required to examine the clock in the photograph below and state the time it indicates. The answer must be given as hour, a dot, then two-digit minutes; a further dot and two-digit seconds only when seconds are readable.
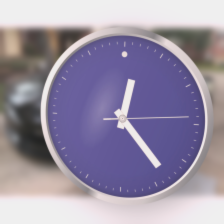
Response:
12.23.14
